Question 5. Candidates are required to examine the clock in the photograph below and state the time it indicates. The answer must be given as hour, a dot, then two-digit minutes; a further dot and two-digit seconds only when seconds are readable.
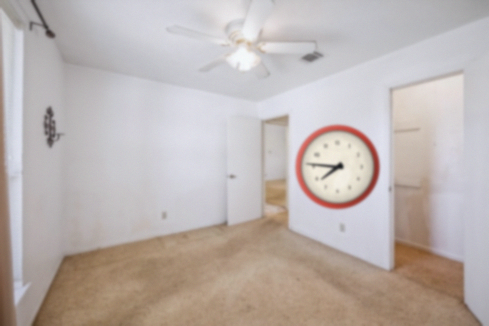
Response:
7.46
